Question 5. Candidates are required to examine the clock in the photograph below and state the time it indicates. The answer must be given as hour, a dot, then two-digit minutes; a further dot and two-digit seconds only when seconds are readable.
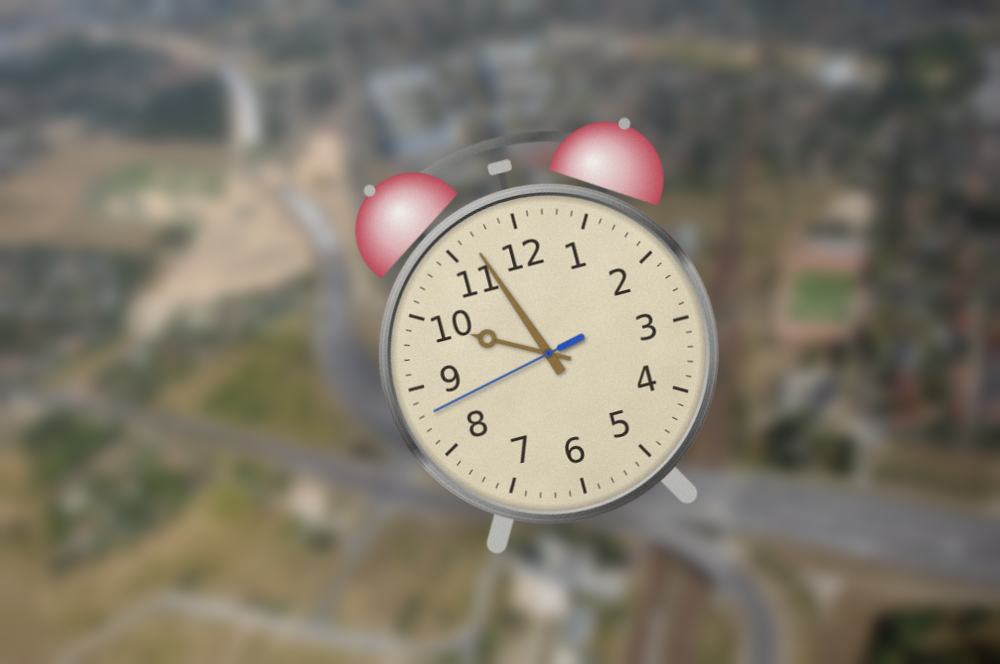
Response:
9.56.43
